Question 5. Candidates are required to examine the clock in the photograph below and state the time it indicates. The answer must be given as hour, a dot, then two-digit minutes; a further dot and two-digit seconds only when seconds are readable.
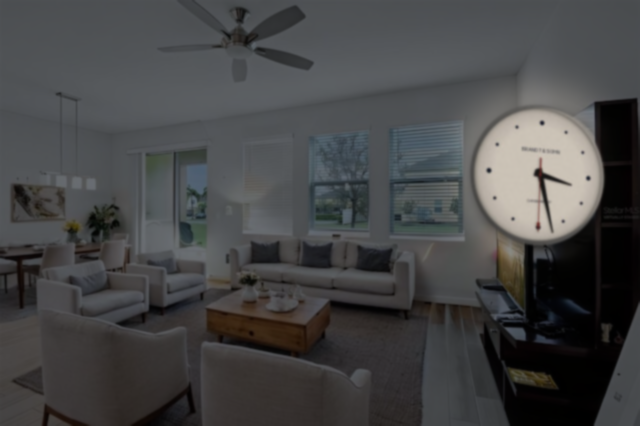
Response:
3.27.30
